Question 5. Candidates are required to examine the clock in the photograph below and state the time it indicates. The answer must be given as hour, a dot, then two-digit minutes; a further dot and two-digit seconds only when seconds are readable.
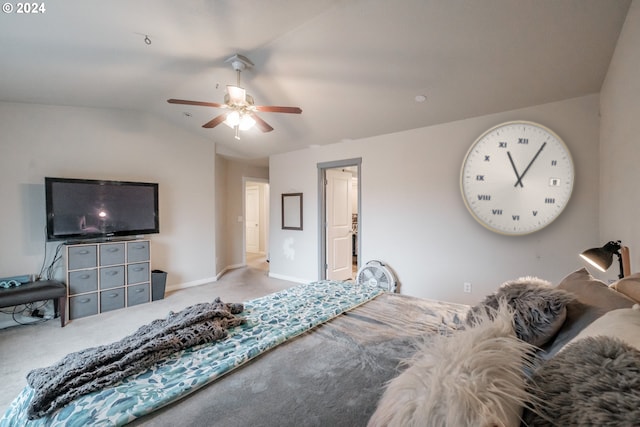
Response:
11.05
